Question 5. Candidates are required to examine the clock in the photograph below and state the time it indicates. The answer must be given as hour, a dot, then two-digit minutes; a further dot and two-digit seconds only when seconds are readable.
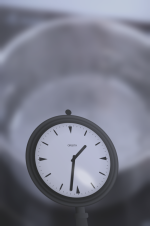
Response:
1.32
